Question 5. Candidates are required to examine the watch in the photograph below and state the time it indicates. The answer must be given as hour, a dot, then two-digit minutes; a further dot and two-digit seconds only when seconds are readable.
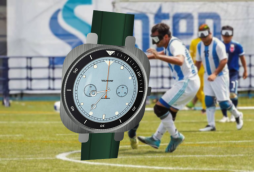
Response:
8.36
